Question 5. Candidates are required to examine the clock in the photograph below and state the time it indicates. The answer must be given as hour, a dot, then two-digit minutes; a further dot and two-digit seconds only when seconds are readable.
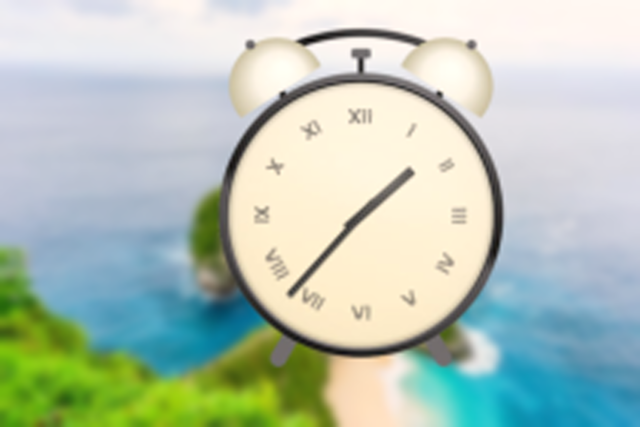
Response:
1.37
